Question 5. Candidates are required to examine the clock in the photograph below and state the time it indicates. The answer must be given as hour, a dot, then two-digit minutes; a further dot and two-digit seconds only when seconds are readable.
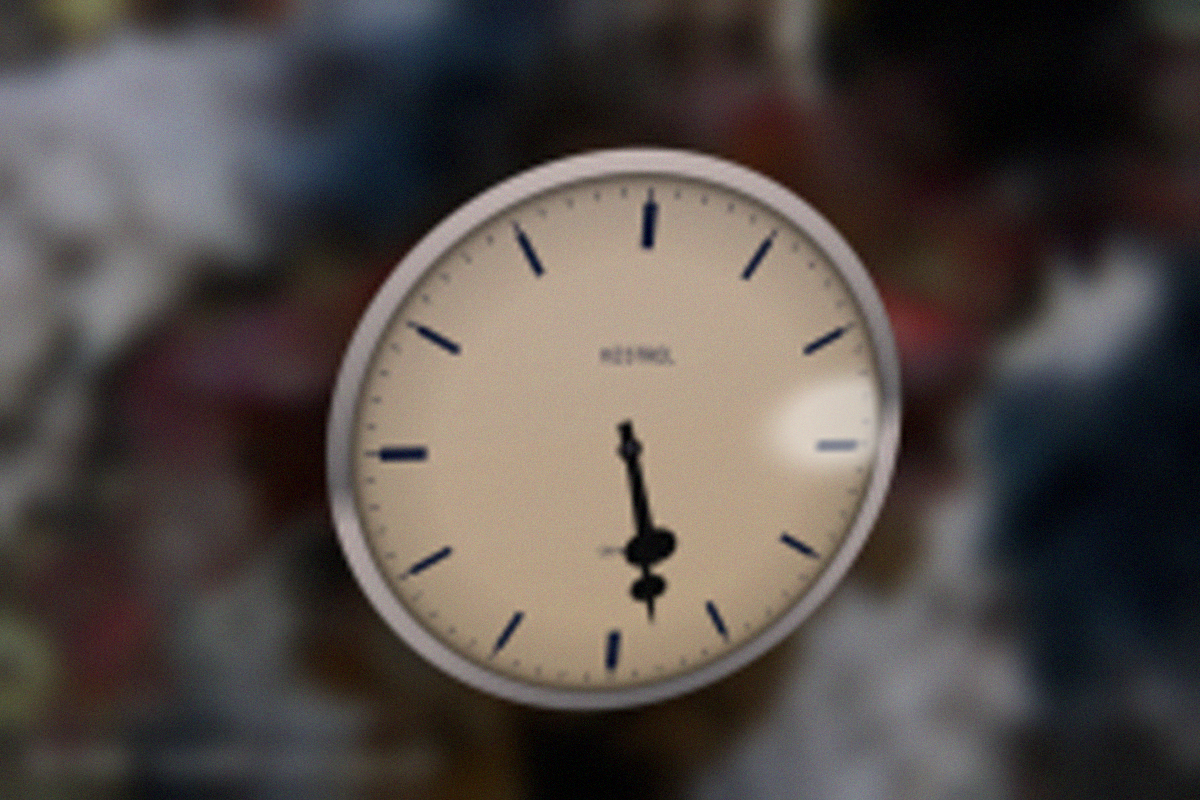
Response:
5.28
